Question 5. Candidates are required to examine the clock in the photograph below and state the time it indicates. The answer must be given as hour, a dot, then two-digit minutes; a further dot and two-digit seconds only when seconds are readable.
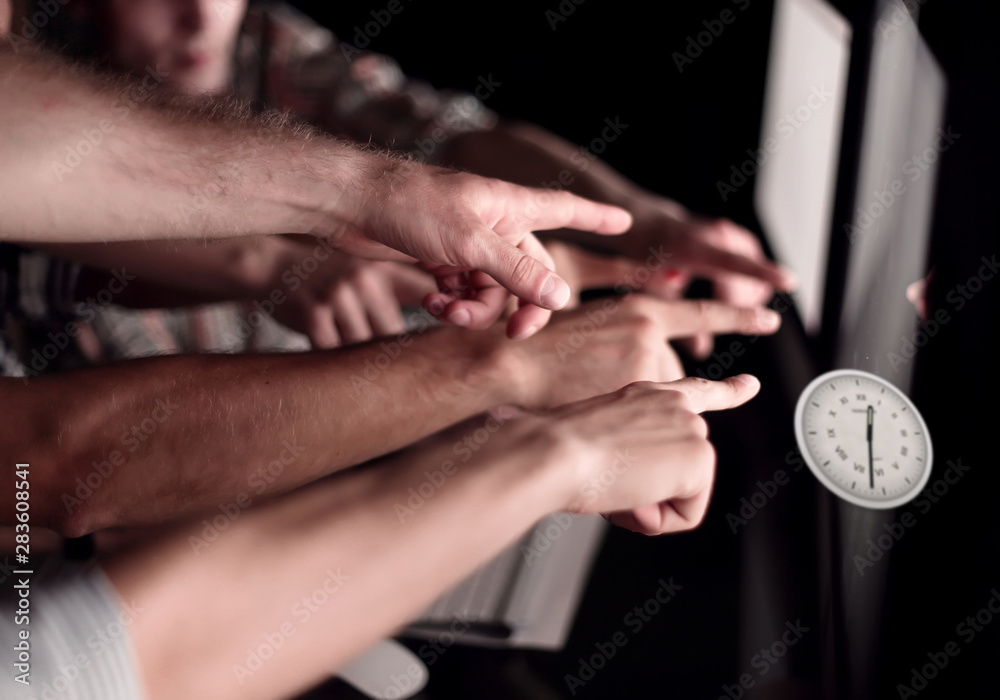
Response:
12.32
